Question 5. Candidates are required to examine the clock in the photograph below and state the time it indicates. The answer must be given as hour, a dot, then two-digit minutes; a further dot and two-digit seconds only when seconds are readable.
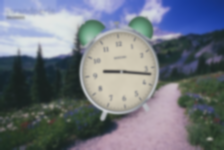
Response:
9.17
